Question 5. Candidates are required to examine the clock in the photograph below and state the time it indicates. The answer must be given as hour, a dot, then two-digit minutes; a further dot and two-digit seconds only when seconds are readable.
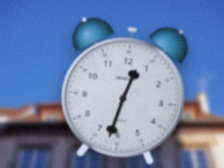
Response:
12.32
